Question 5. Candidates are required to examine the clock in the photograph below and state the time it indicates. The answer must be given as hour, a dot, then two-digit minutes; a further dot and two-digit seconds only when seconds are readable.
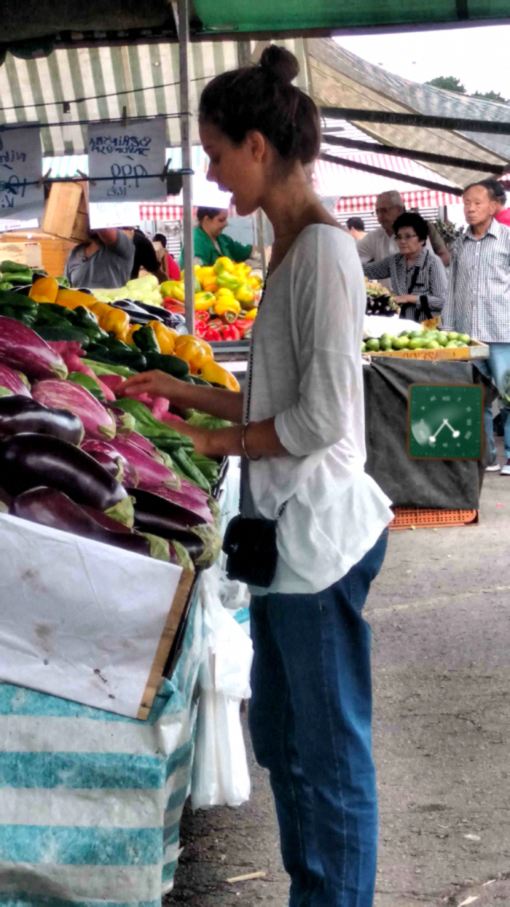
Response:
4.36
